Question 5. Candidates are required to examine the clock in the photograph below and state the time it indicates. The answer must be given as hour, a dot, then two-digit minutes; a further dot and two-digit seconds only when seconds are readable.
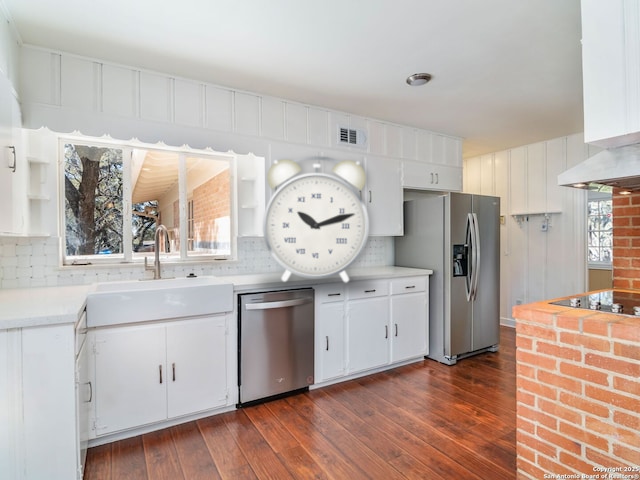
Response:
10.12
